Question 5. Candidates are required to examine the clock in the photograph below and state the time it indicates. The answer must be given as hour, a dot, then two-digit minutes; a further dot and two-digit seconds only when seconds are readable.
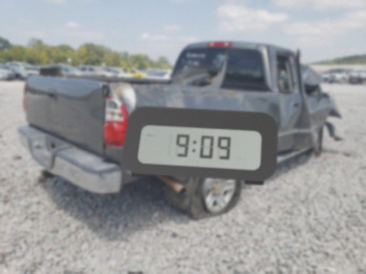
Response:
9.09
